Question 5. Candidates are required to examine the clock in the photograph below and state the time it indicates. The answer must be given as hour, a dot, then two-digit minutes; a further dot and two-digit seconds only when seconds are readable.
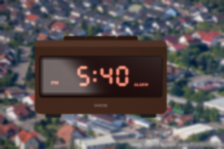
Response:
5.40
